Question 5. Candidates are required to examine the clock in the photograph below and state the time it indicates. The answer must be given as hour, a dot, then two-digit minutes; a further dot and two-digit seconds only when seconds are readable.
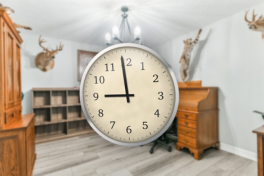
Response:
8.59
